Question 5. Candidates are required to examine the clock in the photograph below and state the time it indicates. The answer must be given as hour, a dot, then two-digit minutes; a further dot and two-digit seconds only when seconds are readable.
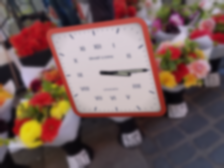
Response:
3.15
